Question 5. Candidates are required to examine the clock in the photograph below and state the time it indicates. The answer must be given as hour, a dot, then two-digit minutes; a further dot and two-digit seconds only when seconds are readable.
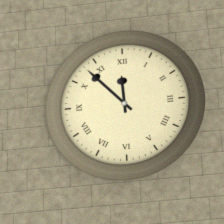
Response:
11.53
